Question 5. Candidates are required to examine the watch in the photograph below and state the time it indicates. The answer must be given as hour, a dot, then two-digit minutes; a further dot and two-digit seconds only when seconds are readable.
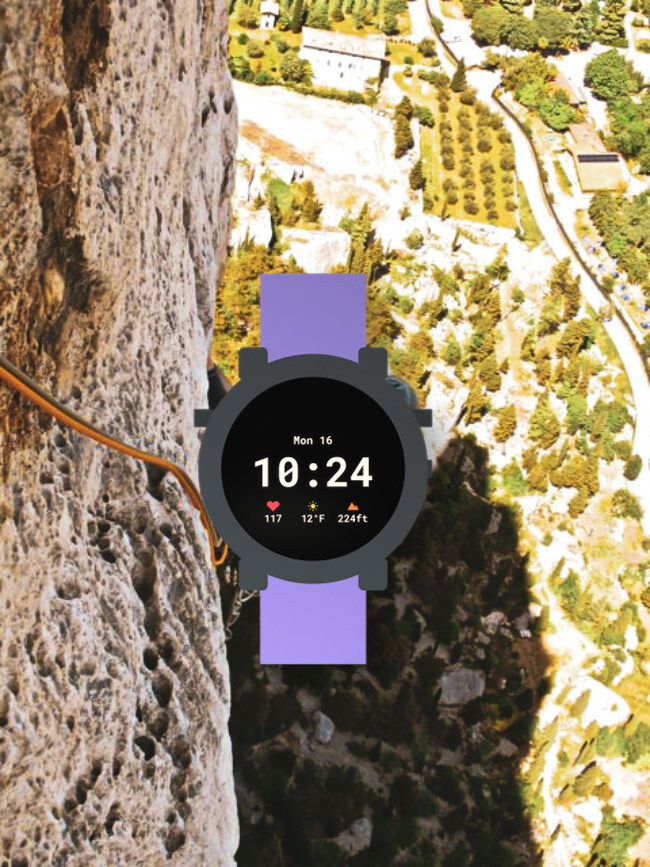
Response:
10.24
